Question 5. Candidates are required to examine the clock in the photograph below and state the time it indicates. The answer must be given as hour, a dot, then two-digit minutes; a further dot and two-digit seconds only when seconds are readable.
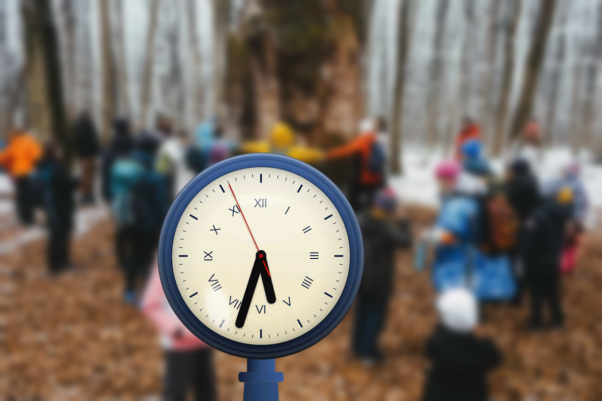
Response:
5.32.56
